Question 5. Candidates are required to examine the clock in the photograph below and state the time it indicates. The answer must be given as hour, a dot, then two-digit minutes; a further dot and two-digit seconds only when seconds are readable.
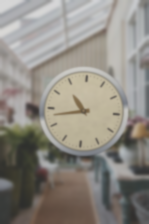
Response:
10.43
